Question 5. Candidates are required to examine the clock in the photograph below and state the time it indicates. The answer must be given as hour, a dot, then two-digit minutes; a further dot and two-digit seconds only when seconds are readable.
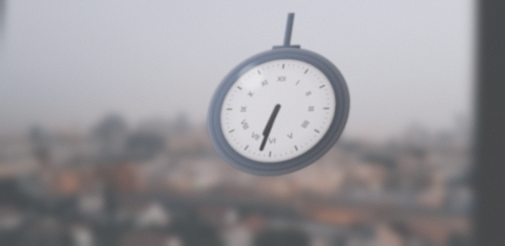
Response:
6.32
